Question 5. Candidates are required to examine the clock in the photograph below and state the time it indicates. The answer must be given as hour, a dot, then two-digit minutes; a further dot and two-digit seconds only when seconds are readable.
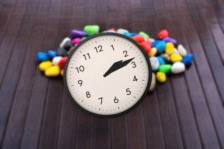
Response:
2.13
